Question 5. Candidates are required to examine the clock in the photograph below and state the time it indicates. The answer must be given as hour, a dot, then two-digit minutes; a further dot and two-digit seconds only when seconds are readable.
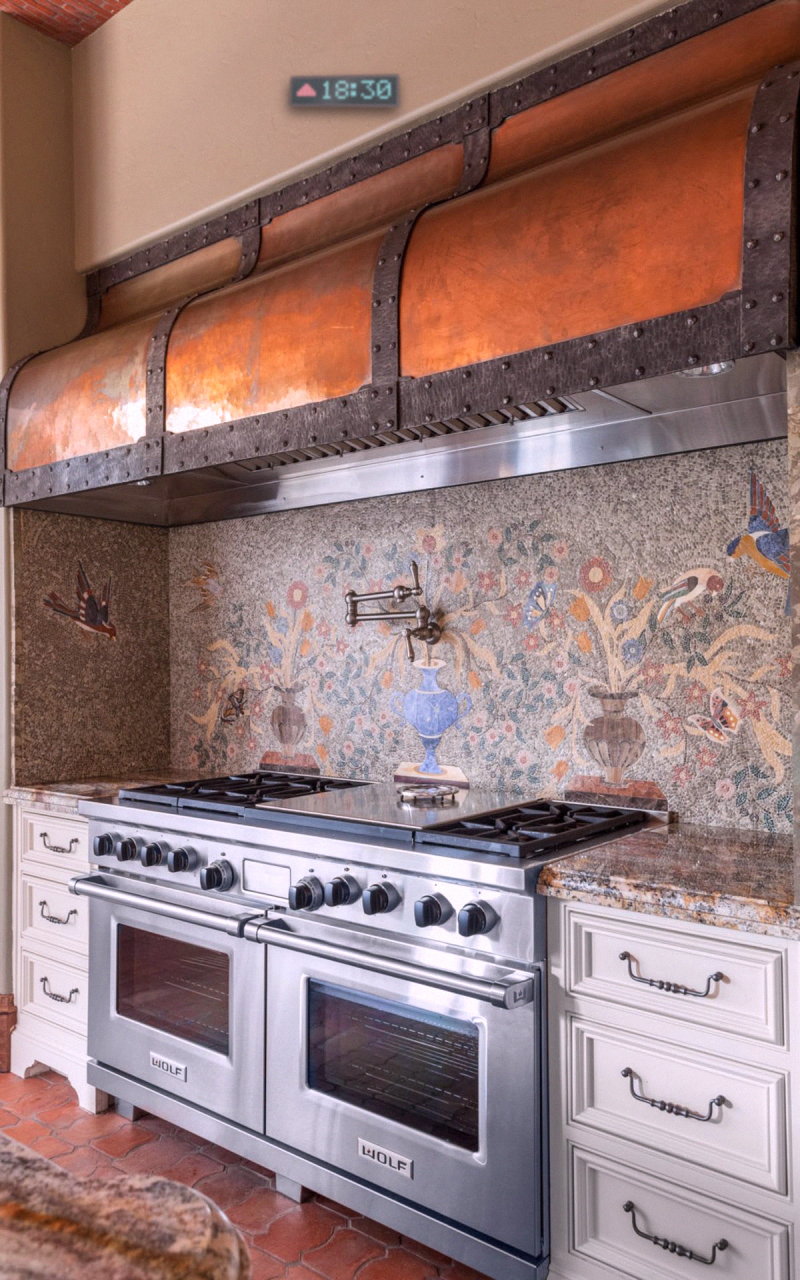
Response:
18.30
